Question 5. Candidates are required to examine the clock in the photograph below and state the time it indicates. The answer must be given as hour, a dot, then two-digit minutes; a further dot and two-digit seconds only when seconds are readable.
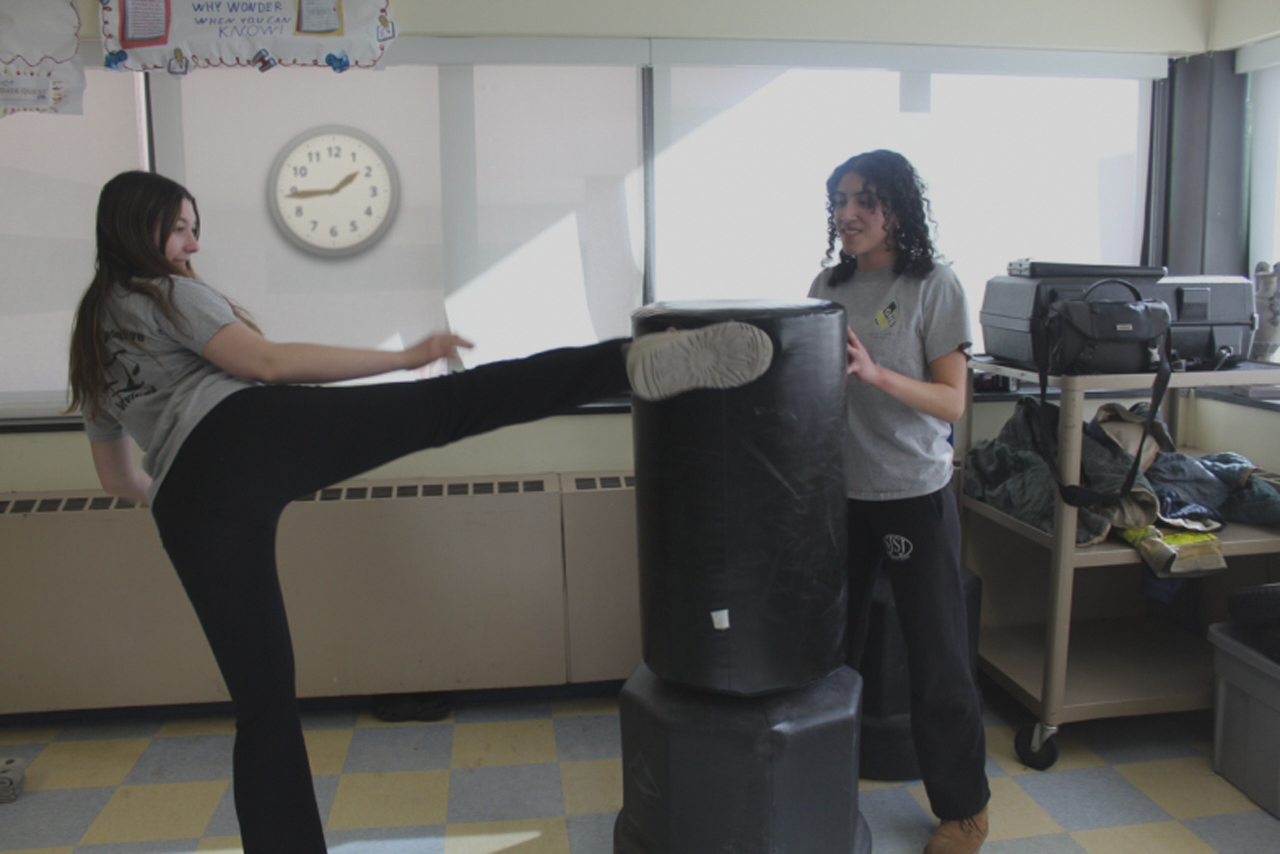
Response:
1.44
